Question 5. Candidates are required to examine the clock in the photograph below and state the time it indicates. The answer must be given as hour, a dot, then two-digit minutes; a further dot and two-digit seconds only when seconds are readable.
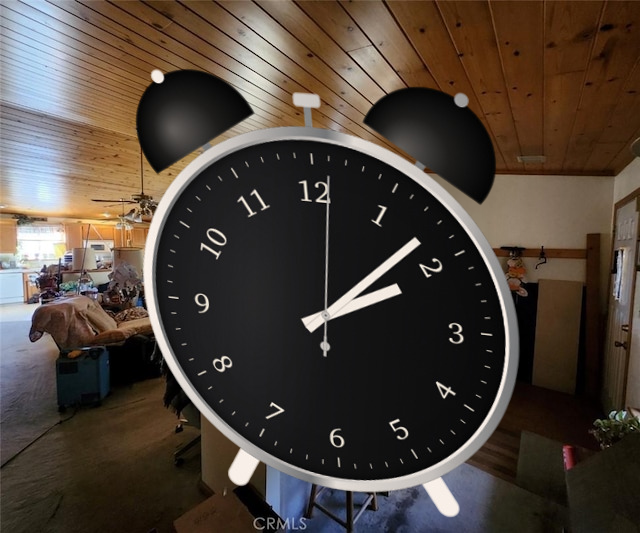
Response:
2.08.01
